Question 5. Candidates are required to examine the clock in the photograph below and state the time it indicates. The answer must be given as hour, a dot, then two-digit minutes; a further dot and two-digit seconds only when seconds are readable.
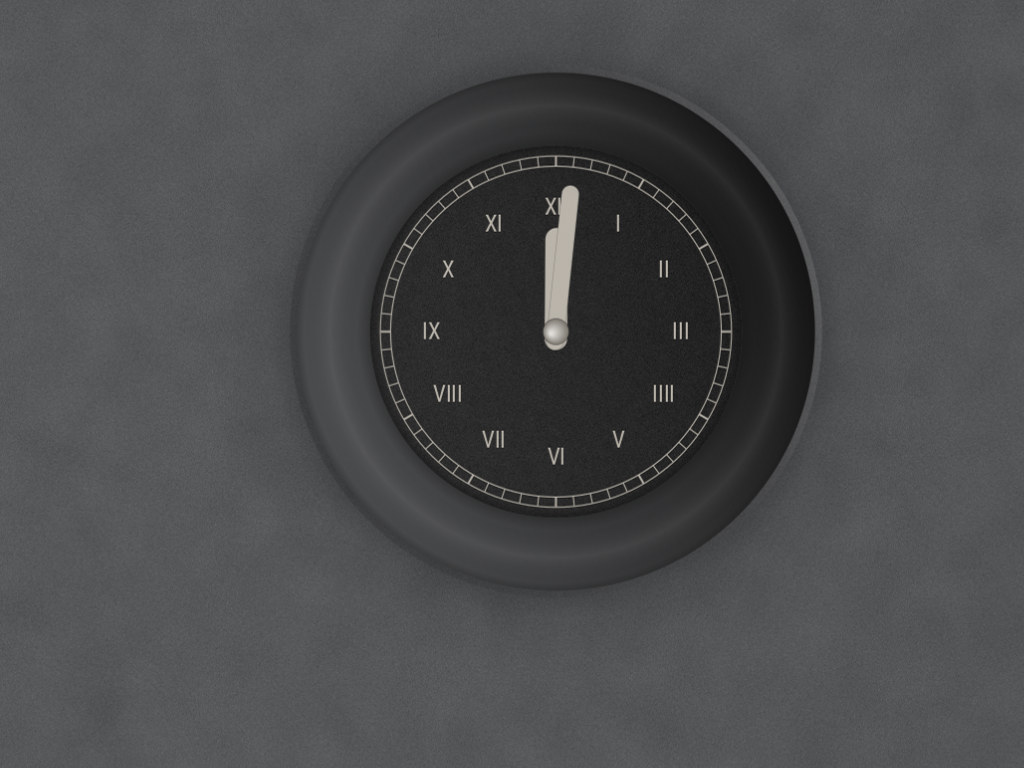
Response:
12.01
